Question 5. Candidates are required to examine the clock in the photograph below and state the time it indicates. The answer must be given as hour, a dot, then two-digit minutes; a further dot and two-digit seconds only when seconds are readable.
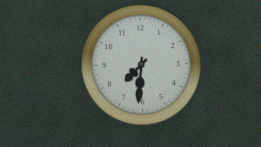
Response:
7.31
